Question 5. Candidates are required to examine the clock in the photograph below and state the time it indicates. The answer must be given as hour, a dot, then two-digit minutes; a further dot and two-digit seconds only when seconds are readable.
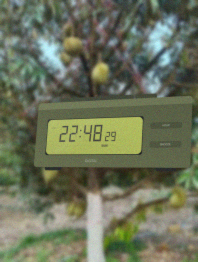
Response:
22.48.29
